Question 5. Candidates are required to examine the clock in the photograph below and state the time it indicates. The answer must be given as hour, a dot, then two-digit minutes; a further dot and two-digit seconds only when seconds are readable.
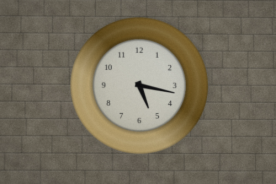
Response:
5.17
